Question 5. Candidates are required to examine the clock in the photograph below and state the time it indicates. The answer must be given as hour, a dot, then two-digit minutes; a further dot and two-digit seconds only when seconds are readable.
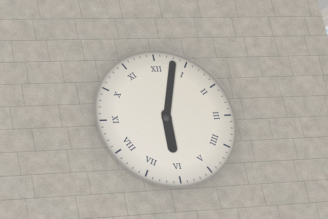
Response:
6.03
